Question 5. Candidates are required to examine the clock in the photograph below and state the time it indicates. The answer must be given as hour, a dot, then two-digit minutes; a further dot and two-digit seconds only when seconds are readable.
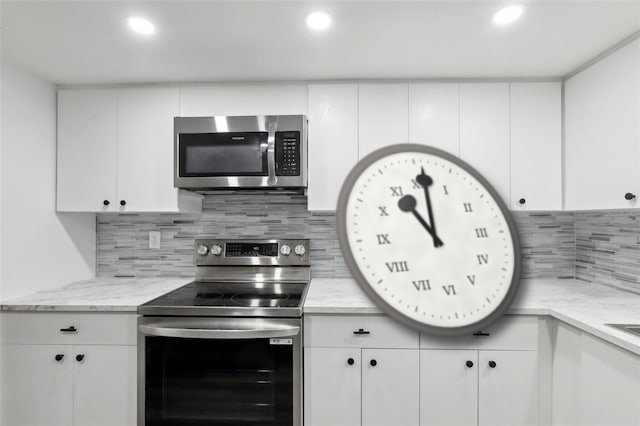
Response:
11.01
